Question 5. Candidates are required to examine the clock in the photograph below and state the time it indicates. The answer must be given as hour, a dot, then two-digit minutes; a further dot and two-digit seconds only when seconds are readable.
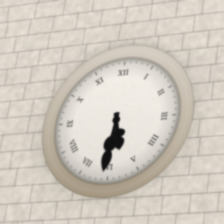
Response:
5.31
